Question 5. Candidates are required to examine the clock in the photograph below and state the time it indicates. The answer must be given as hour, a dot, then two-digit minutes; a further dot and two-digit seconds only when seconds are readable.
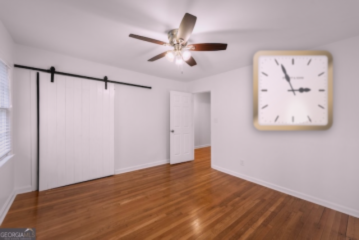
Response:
2.56
